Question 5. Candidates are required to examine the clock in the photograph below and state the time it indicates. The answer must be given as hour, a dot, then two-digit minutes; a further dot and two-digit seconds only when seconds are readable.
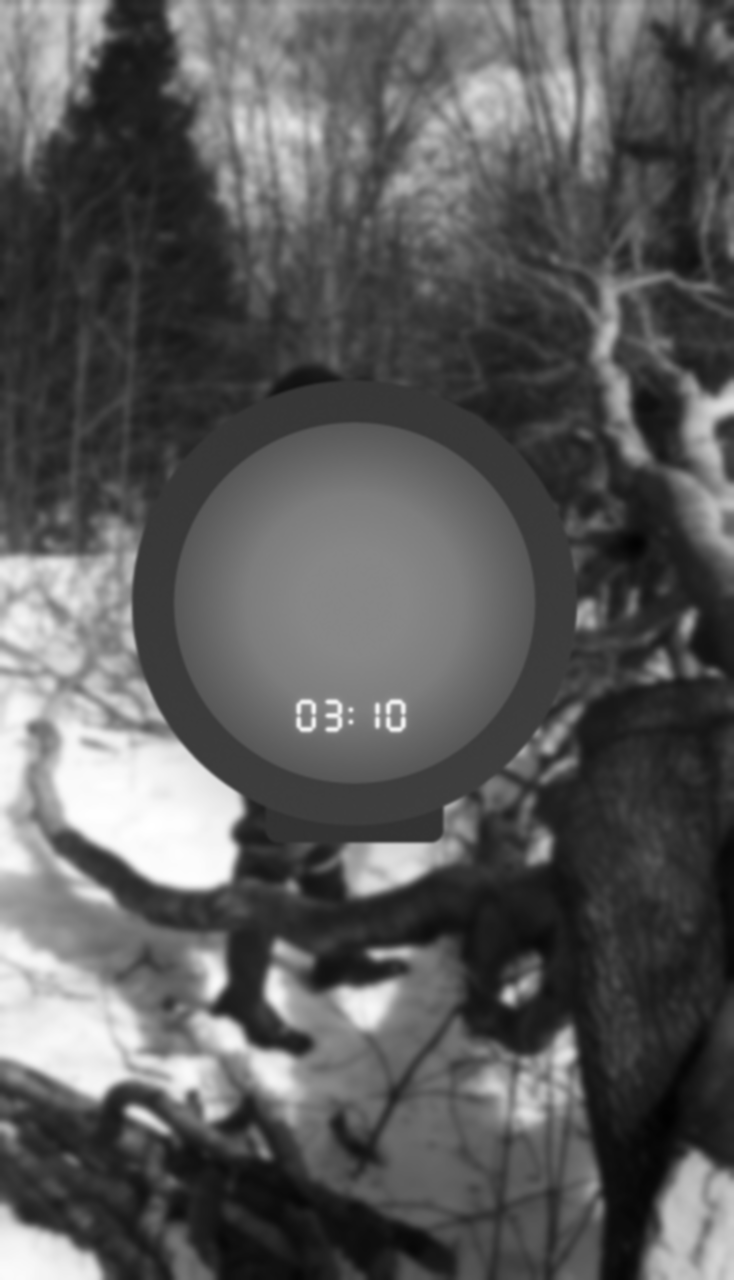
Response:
3.10
